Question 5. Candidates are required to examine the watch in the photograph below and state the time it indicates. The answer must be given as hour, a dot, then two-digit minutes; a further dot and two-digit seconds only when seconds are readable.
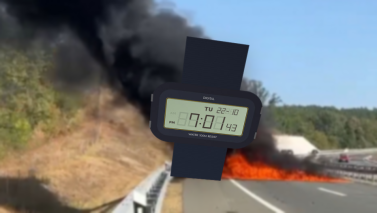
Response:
7.01.43
